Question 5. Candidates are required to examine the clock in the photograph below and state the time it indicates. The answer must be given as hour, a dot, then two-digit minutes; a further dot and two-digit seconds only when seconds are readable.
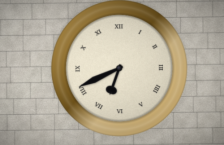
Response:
6.41
